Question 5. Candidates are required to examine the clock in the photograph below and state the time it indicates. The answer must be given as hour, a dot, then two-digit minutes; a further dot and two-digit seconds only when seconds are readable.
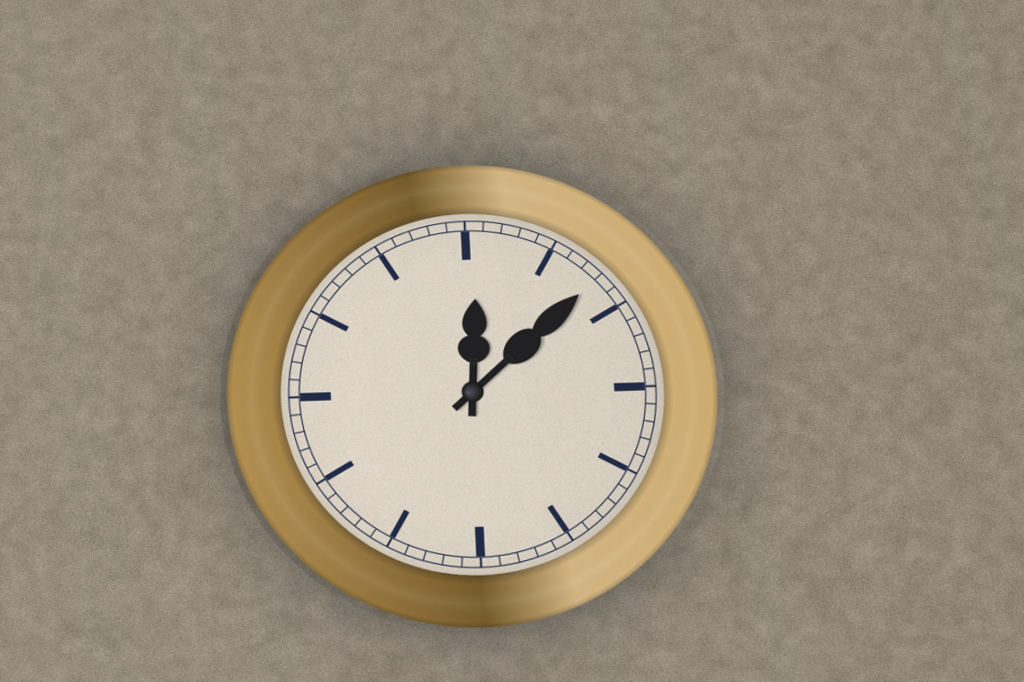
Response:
12.08
